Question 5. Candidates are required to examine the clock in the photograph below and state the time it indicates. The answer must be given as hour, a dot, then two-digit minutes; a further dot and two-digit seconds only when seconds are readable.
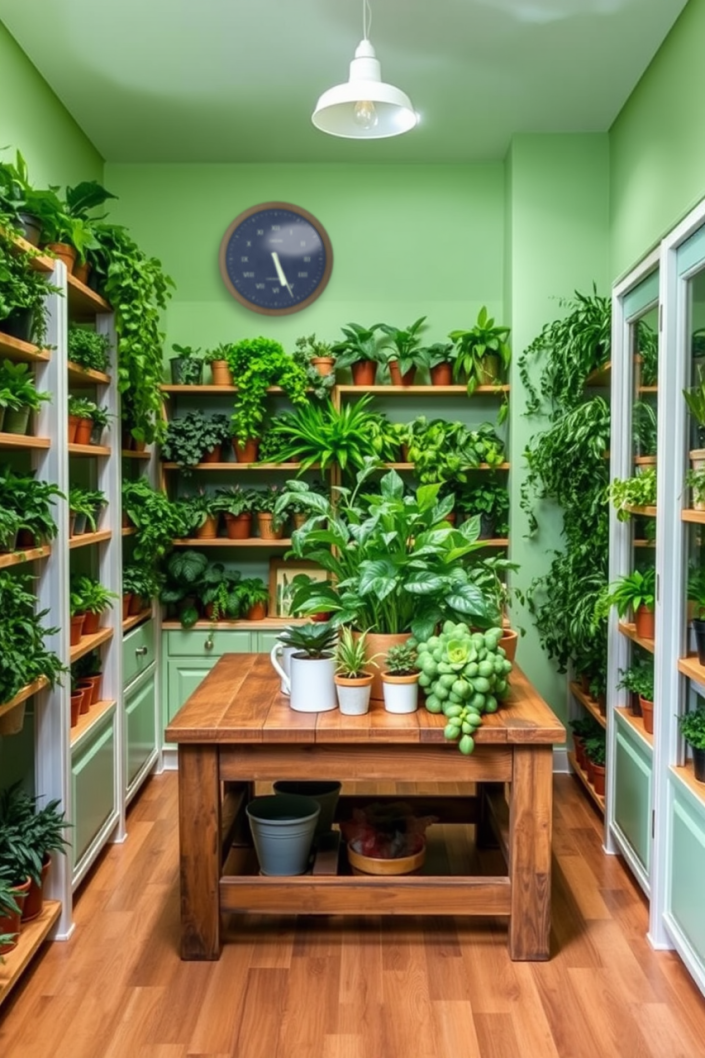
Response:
5.26
